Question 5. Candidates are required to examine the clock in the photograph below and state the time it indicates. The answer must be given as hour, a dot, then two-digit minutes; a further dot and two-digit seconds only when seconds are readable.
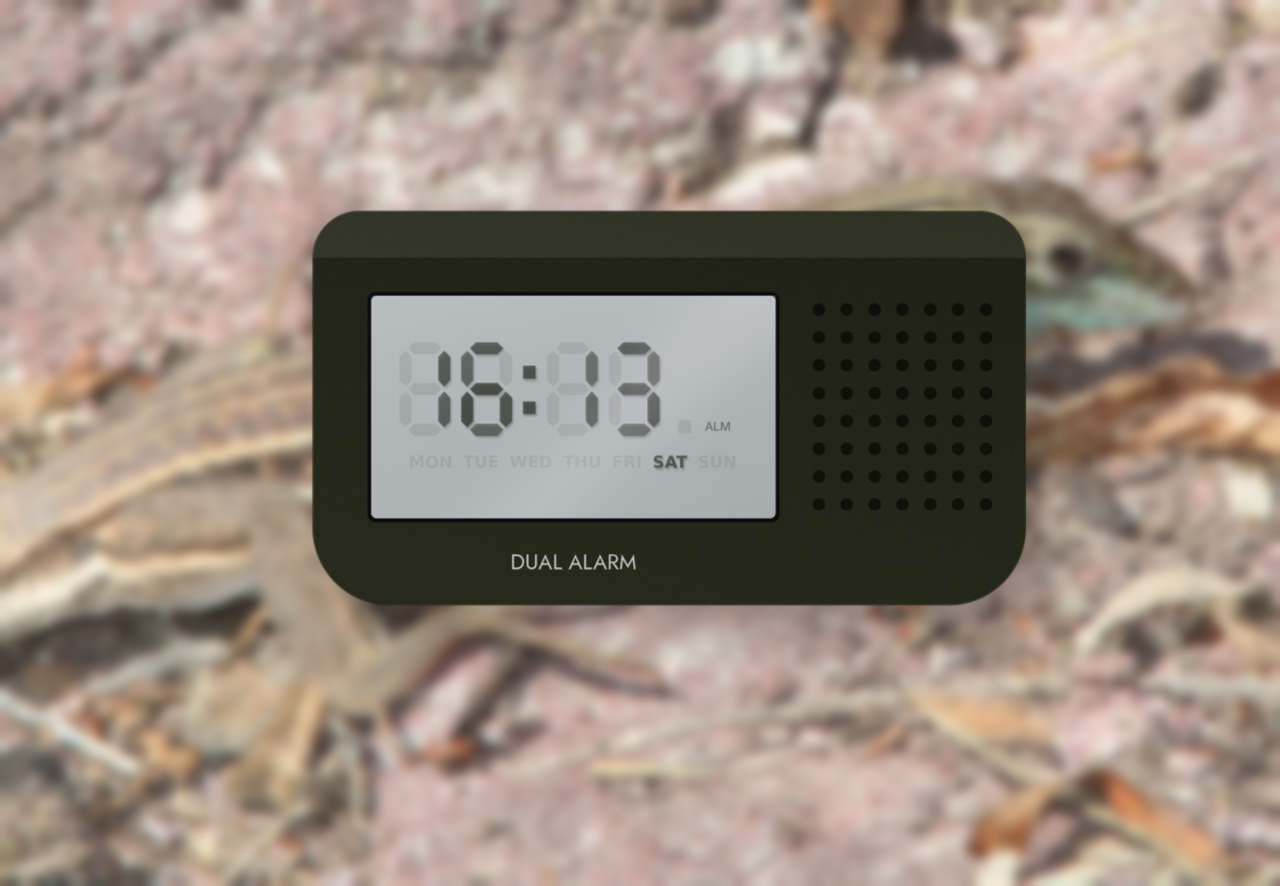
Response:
16.13
